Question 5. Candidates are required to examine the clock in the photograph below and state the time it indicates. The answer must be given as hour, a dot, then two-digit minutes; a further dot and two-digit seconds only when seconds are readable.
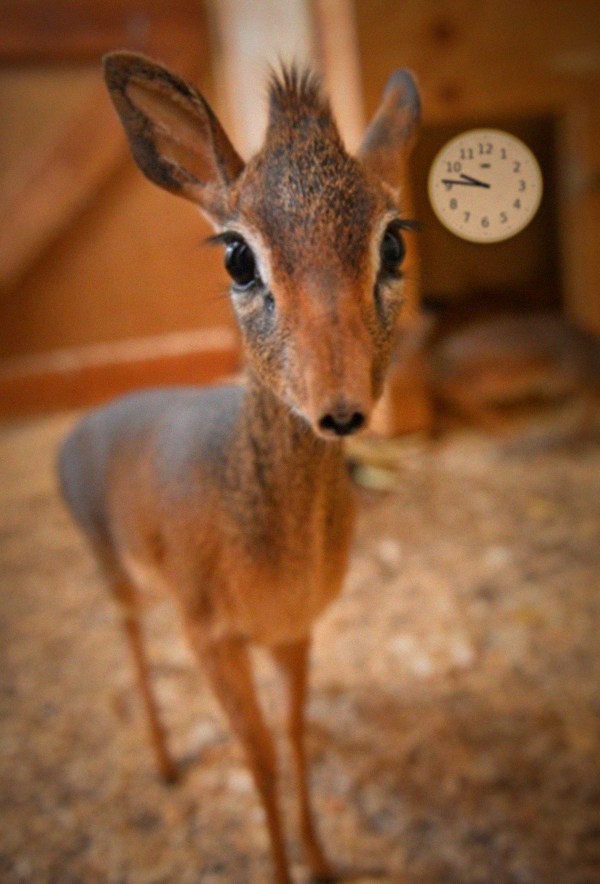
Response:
9.46
